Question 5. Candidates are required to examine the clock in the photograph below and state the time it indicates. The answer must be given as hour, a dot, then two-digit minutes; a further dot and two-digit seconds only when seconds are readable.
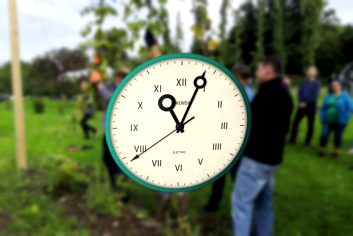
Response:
11.03.39
